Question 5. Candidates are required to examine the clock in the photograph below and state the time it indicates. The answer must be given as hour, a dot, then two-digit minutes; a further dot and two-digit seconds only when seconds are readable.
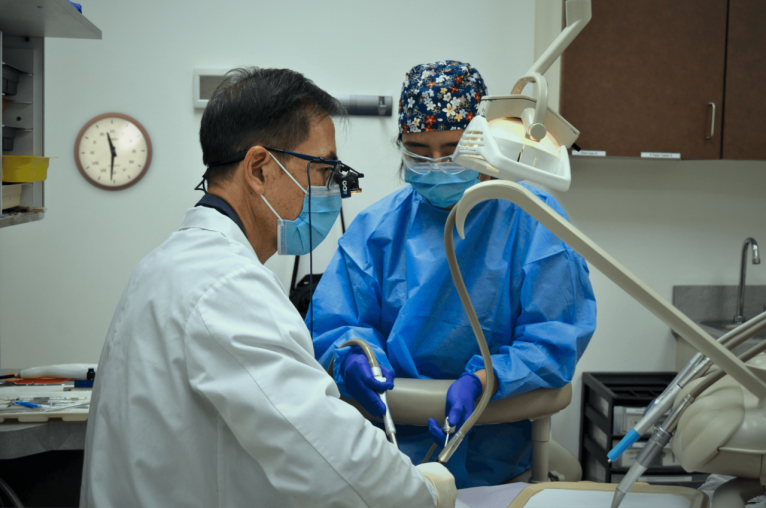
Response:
11.31
